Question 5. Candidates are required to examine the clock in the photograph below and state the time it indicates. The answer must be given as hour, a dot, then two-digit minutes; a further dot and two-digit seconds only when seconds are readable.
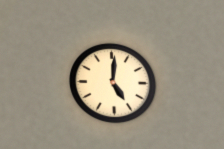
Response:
5.01
